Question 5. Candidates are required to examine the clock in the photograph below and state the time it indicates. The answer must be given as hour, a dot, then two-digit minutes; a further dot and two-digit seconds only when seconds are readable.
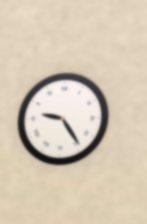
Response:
9.24
